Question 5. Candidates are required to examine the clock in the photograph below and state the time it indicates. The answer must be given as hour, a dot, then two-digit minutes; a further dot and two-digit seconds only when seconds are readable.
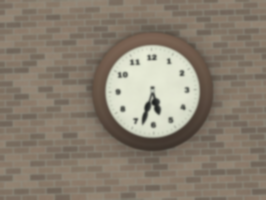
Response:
5.33
